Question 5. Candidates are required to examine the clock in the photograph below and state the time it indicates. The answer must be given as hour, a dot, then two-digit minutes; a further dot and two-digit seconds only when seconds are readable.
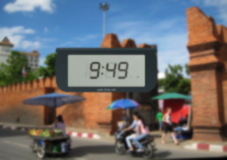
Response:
9.49
